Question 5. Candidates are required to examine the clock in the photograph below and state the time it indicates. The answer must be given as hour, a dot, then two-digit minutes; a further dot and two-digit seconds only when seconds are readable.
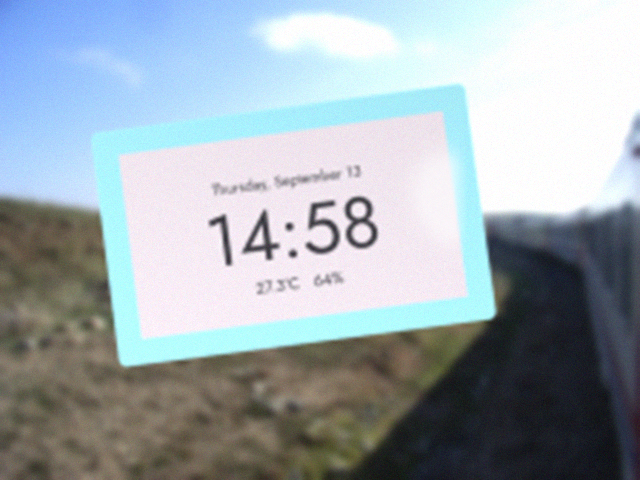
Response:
14.58
